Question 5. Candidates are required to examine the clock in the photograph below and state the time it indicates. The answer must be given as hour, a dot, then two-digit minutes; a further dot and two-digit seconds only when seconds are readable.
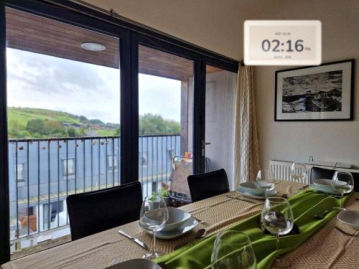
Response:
2.16
